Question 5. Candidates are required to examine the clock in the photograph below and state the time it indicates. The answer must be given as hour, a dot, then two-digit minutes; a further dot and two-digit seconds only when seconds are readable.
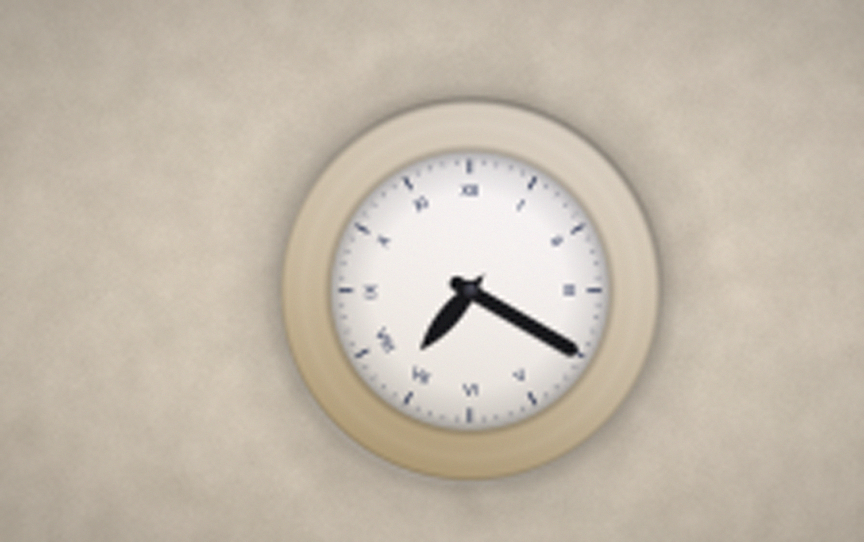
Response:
7.20
